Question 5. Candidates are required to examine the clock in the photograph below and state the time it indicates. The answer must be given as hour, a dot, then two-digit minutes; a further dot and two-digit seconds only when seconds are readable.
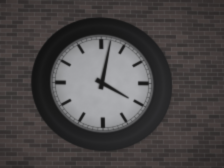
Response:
4.02
